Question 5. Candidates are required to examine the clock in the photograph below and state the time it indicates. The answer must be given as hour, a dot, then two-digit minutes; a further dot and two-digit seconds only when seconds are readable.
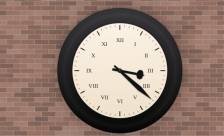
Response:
3.22
